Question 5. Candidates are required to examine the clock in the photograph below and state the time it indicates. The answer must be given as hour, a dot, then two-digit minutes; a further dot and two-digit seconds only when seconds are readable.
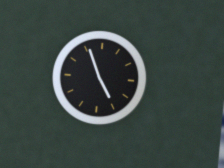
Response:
4.56
